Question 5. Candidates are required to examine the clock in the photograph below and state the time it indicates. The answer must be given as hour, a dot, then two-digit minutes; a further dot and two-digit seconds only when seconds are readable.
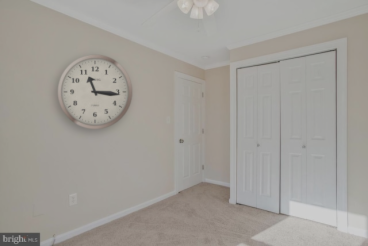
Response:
11.16
